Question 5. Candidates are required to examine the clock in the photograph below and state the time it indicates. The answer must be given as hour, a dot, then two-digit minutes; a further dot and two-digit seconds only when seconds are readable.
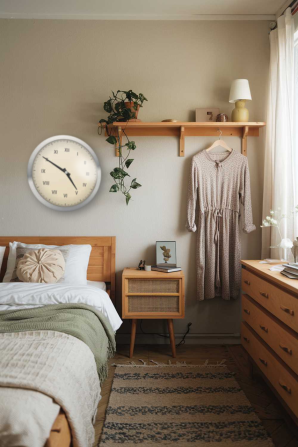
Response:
4.50
